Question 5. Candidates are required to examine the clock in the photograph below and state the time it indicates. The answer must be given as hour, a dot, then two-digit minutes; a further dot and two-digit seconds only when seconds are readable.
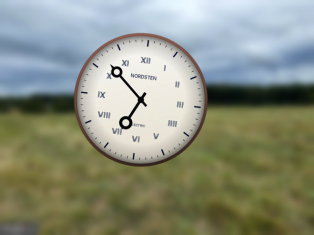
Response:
6.52
